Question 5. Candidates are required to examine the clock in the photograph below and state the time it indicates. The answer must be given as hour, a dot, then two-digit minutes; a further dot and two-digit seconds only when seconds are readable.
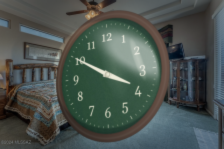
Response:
3.50
